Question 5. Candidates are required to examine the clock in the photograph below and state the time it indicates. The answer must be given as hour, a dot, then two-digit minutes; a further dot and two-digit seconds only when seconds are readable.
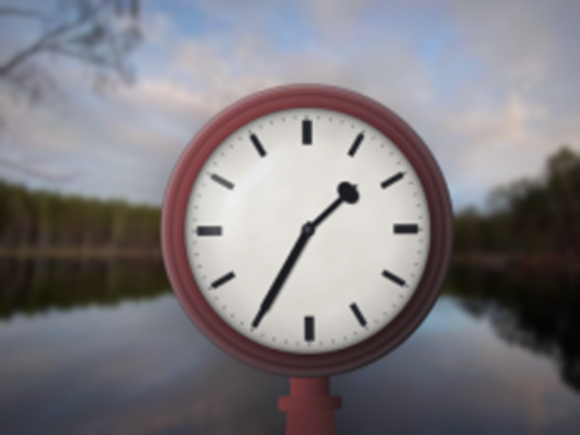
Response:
1.35
